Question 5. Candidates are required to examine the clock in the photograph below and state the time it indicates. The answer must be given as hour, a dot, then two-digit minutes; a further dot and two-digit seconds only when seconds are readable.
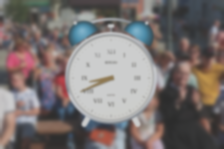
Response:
8.41
